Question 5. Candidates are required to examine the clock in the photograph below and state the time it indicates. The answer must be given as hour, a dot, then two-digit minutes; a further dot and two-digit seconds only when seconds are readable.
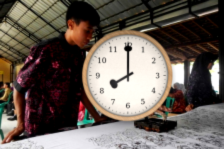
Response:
8.00
